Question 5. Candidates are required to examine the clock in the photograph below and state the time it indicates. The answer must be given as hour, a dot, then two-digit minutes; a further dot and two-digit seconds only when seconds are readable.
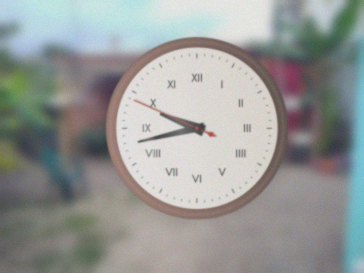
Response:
9.42.49
